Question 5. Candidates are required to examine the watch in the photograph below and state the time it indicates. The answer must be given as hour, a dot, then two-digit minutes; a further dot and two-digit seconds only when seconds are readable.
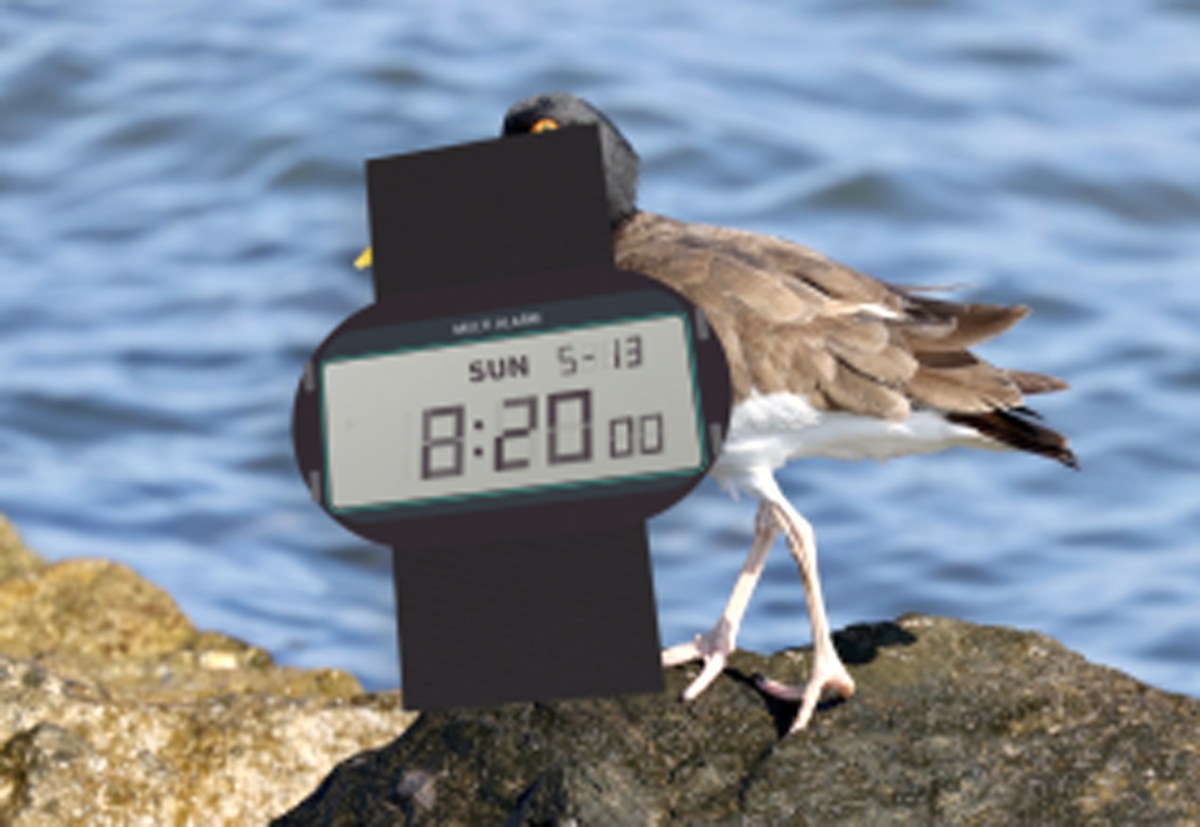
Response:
8.20.00
